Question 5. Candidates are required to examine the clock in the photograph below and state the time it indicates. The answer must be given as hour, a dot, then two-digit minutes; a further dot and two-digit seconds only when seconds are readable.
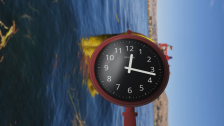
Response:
12.17
